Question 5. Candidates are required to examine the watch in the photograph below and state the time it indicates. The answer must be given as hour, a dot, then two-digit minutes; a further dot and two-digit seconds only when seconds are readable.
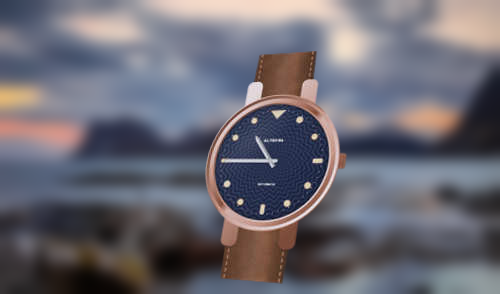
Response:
10.45
